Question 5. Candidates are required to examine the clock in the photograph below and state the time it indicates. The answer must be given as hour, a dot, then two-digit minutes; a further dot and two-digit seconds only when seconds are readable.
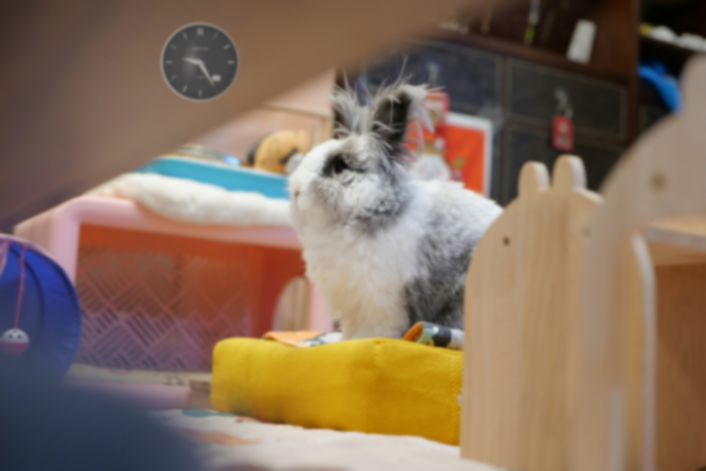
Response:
9.25
